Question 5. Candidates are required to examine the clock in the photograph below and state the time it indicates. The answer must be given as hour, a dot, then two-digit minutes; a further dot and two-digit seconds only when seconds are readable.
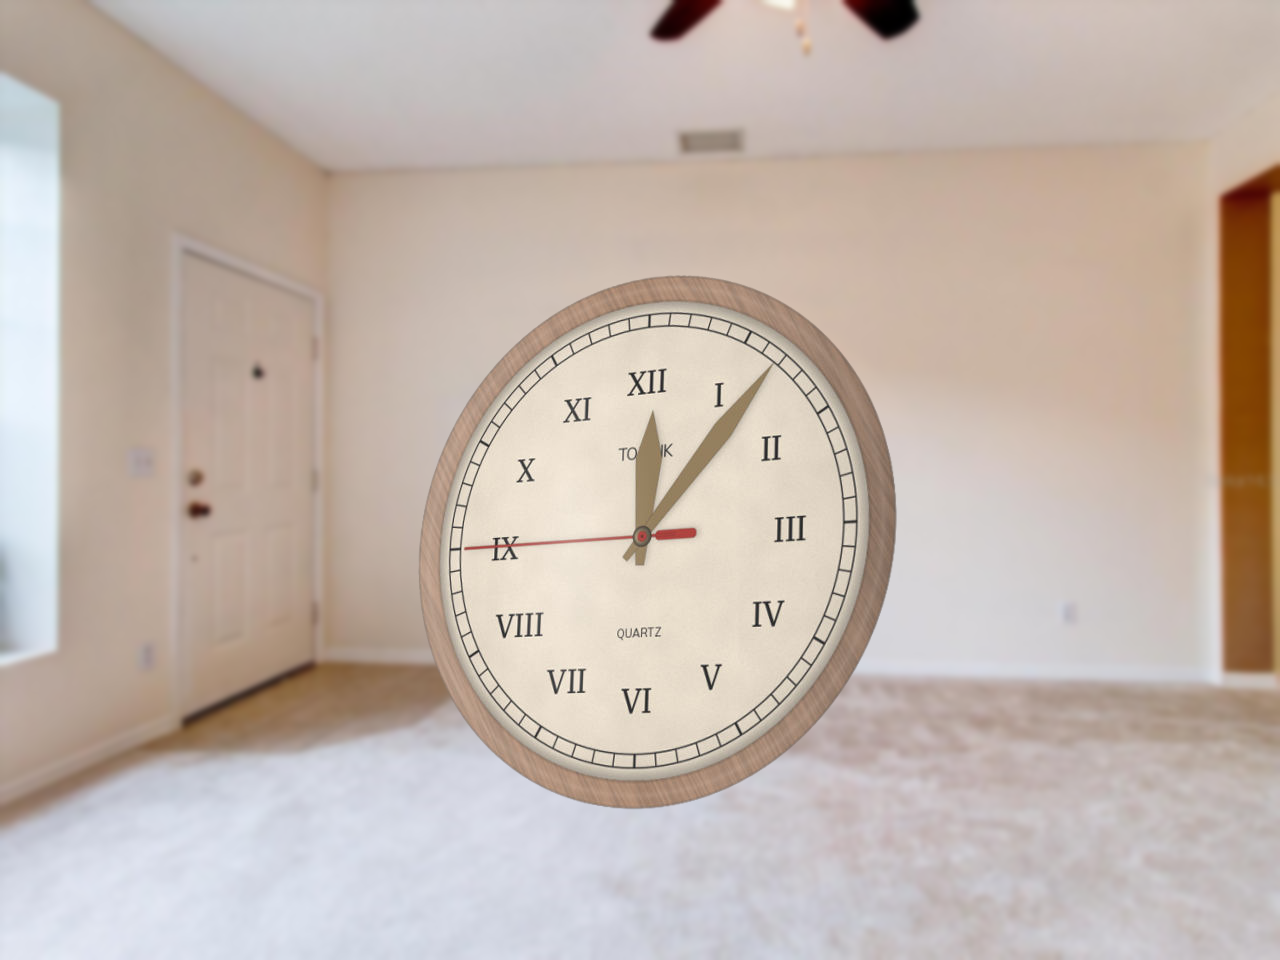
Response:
12.06.45
